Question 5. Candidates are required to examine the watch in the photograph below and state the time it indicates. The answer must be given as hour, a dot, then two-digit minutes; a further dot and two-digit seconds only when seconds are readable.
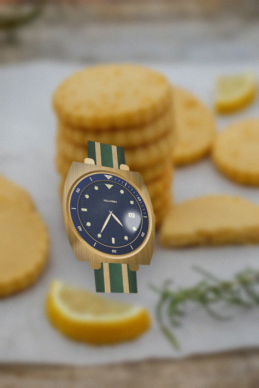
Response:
4.35
